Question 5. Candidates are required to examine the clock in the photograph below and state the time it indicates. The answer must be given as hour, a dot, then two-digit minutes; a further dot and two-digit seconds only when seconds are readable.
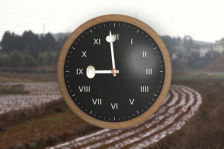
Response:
8.59
